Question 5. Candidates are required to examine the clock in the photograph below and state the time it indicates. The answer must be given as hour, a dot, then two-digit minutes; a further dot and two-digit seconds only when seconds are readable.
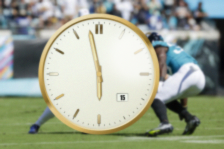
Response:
5.58
